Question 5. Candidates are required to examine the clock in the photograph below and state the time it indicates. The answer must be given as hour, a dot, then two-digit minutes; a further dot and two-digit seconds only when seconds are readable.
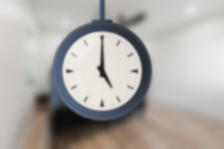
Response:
5.00
